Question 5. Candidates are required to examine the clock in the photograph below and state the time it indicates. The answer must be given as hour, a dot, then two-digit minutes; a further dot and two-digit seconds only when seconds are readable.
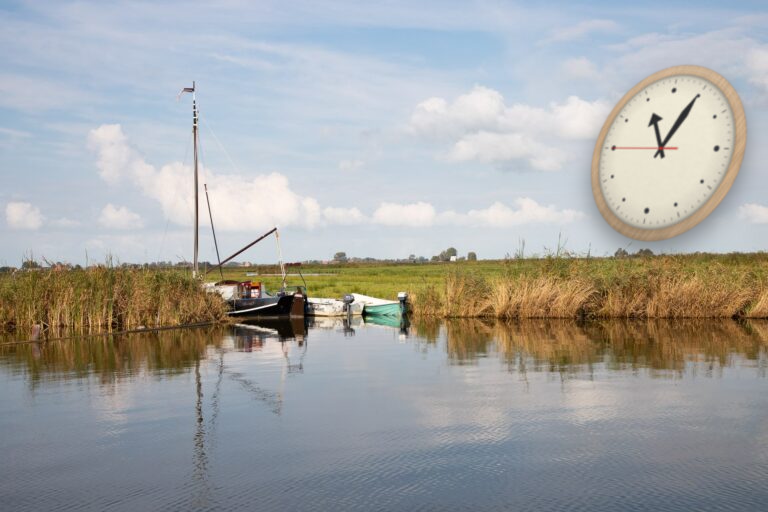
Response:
11.04.45
